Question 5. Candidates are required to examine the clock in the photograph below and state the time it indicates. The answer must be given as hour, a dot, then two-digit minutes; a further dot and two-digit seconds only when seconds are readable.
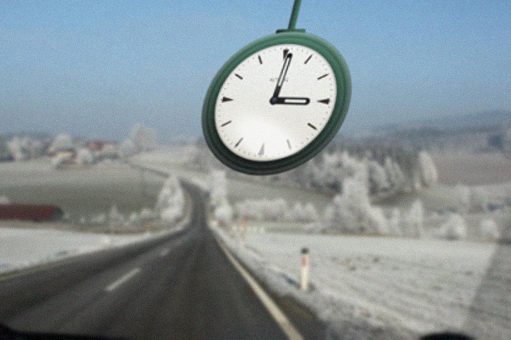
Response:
3.01
